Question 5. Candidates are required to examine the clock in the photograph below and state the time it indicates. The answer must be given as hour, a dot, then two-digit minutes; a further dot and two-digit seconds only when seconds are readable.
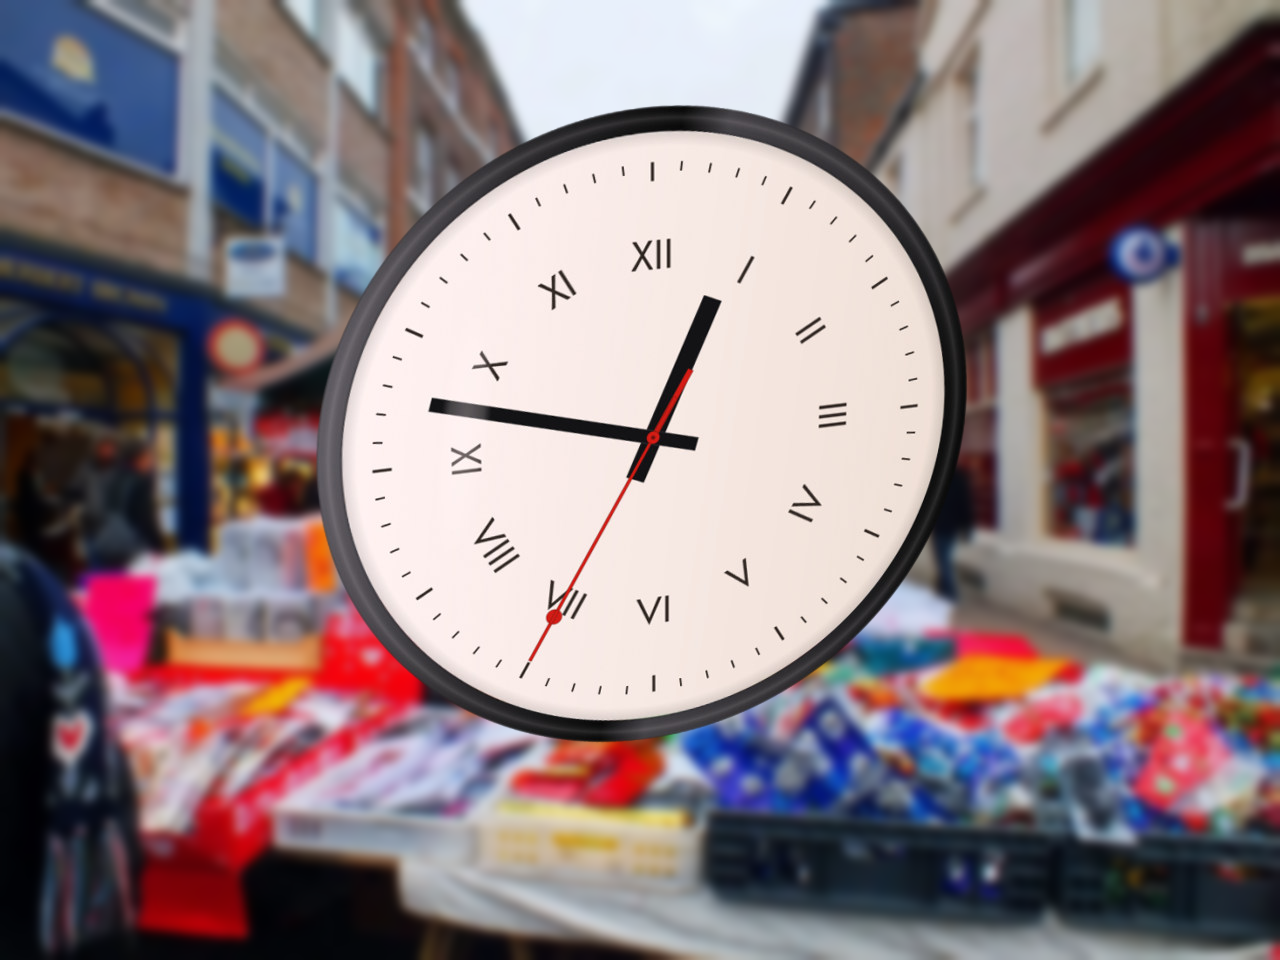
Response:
12.47.35
